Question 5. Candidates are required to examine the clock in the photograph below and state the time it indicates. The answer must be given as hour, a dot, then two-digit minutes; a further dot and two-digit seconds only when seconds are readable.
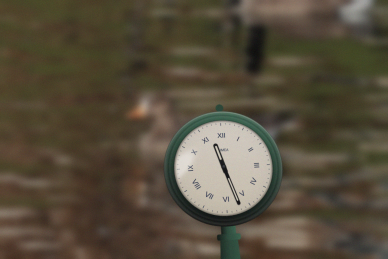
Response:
11.27
